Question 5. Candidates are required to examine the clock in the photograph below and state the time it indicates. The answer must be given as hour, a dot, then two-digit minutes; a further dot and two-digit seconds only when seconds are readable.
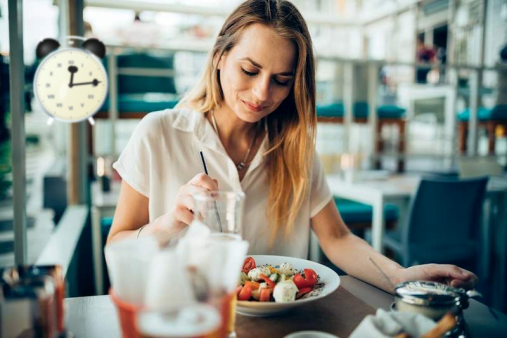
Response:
12.14
